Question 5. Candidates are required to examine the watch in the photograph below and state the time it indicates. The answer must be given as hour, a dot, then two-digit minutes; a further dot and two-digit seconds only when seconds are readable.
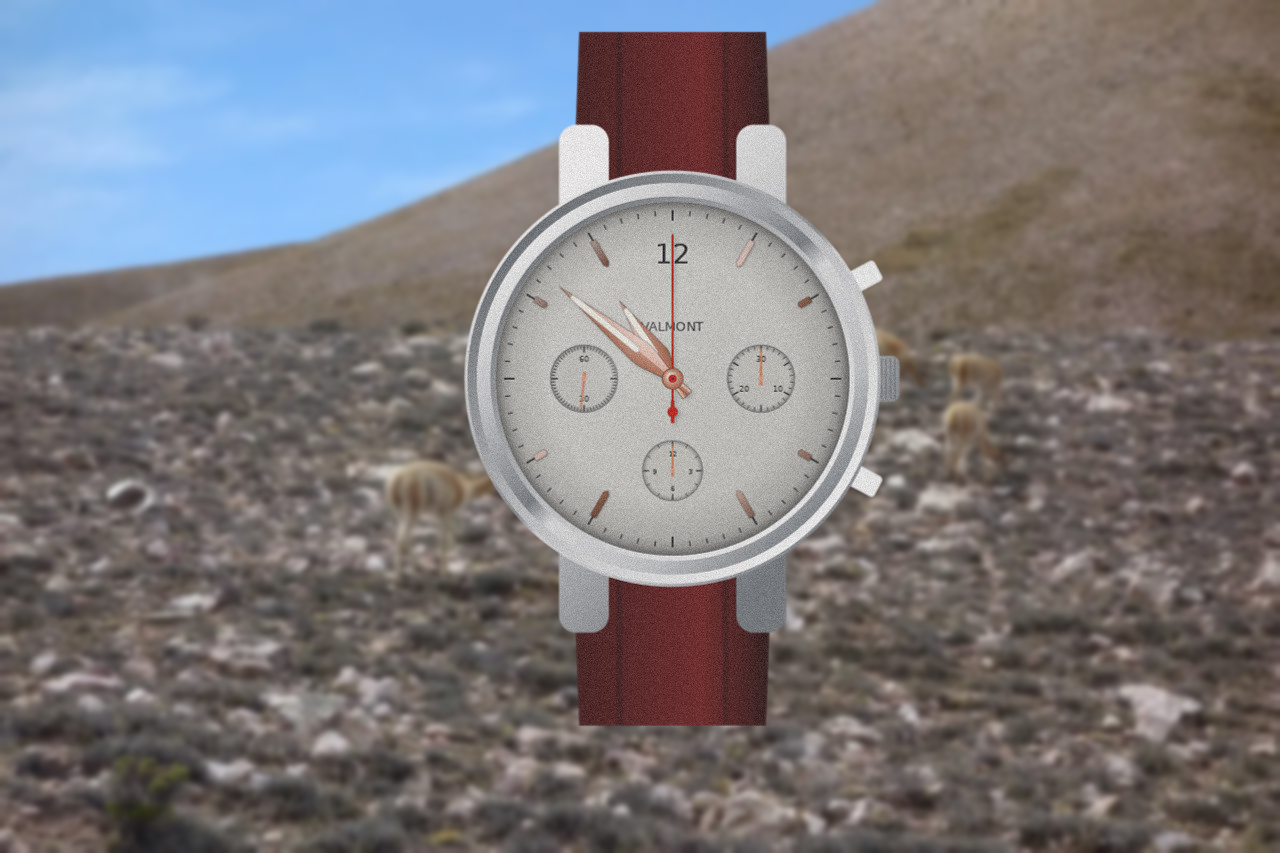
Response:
10.51.31
